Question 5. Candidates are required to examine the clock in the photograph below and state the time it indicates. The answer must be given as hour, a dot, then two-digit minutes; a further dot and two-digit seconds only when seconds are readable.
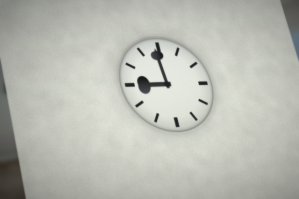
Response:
8.59
